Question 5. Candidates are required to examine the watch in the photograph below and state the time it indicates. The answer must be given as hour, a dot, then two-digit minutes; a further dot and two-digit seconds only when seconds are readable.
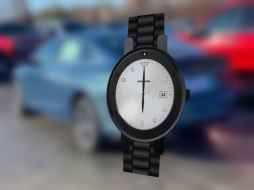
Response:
6.00
